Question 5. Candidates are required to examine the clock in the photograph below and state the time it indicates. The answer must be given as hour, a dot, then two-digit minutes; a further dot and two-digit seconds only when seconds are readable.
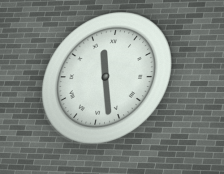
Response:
11.27
